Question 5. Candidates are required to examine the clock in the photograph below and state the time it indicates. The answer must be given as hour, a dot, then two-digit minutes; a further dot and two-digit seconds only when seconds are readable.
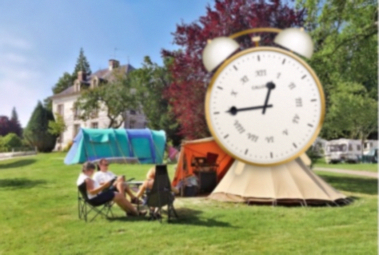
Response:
12.45
